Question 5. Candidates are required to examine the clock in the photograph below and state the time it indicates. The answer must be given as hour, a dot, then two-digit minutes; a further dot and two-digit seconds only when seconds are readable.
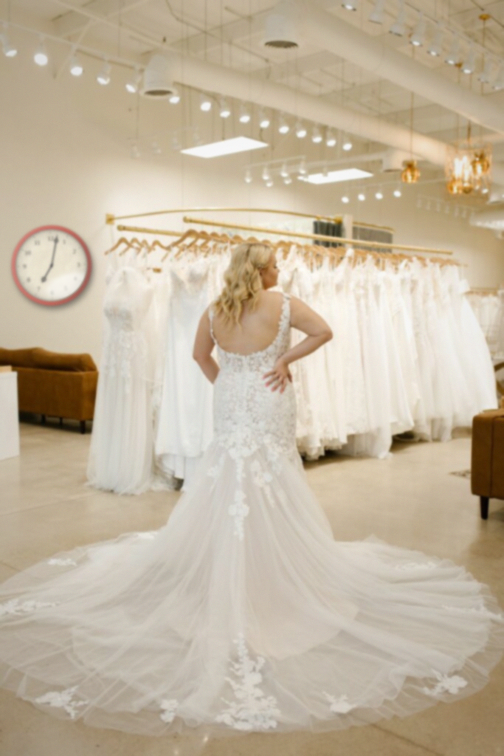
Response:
7.02
